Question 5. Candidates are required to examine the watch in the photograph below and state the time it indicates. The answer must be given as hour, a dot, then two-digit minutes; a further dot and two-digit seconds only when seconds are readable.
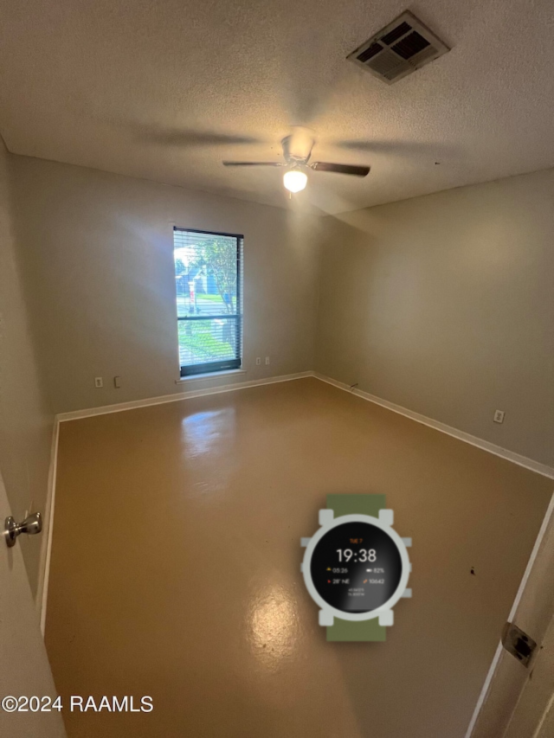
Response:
19.38
